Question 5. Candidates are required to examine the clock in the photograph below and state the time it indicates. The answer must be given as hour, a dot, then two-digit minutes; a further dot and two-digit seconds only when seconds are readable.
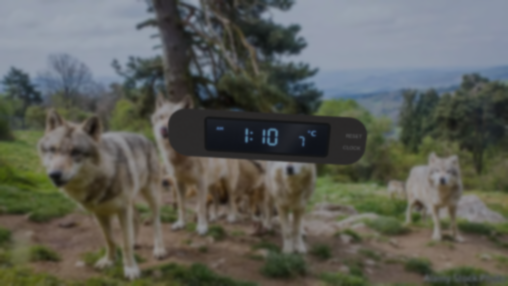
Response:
1.10
